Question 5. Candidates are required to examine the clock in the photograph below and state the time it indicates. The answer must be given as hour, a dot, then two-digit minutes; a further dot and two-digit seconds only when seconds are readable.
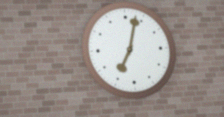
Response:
7.03
